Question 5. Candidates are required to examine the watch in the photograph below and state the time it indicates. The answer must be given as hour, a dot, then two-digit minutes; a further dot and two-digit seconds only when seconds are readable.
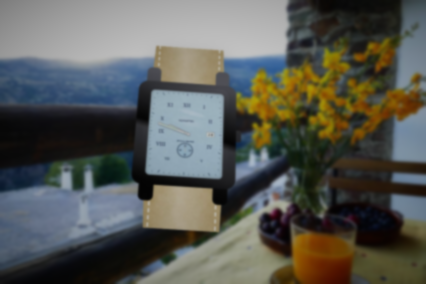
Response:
9.48
